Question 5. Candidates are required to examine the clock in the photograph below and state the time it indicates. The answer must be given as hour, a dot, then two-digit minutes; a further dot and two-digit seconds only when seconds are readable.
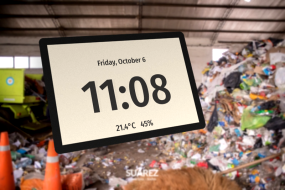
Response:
11.08
